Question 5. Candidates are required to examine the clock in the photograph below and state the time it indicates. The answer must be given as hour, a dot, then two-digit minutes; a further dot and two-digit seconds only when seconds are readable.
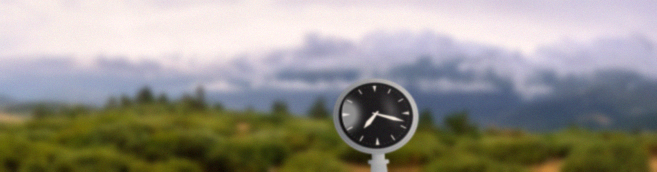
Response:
7.18
